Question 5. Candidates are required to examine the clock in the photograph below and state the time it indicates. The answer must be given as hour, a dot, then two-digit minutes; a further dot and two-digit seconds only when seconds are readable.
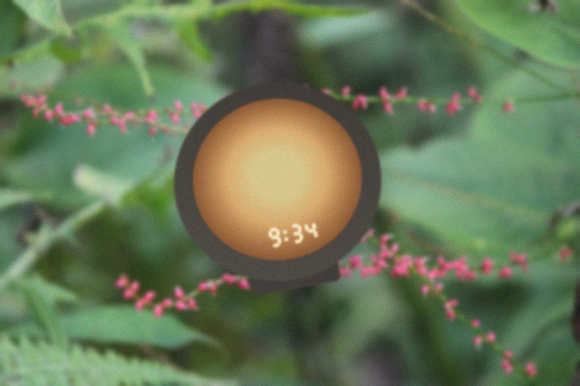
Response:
9.34
